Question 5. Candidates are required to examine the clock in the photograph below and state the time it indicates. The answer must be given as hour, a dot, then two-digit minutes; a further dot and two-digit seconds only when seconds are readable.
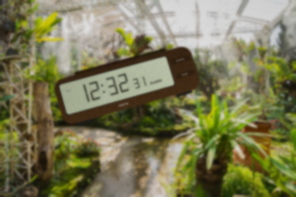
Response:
12.32
